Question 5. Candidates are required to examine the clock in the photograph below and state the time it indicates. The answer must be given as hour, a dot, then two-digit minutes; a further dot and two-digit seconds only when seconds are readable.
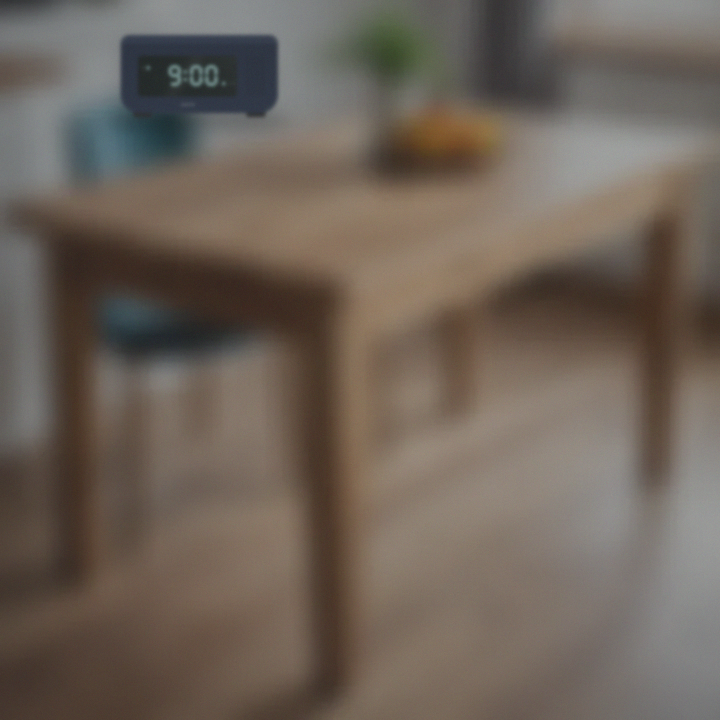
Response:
9.00
